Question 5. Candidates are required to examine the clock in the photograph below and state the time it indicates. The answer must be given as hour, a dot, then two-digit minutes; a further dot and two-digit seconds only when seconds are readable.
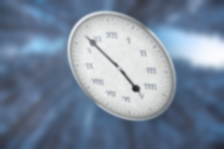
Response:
4.53
